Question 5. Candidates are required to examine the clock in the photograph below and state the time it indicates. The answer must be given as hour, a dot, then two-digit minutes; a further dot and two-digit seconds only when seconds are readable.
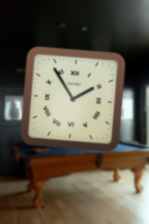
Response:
1.54
